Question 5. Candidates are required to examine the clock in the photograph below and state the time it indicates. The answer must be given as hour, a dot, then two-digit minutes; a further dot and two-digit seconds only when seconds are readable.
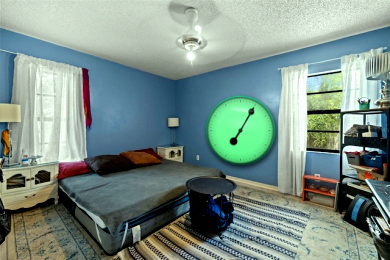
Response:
7.05
